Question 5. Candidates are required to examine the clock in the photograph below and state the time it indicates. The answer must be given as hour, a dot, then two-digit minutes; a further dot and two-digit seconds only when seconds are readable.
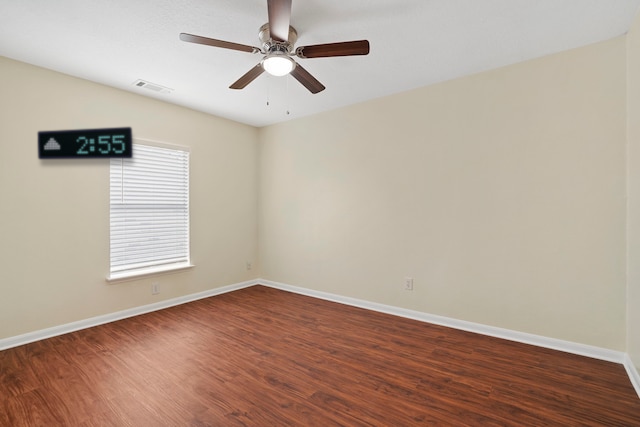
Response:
2.55
